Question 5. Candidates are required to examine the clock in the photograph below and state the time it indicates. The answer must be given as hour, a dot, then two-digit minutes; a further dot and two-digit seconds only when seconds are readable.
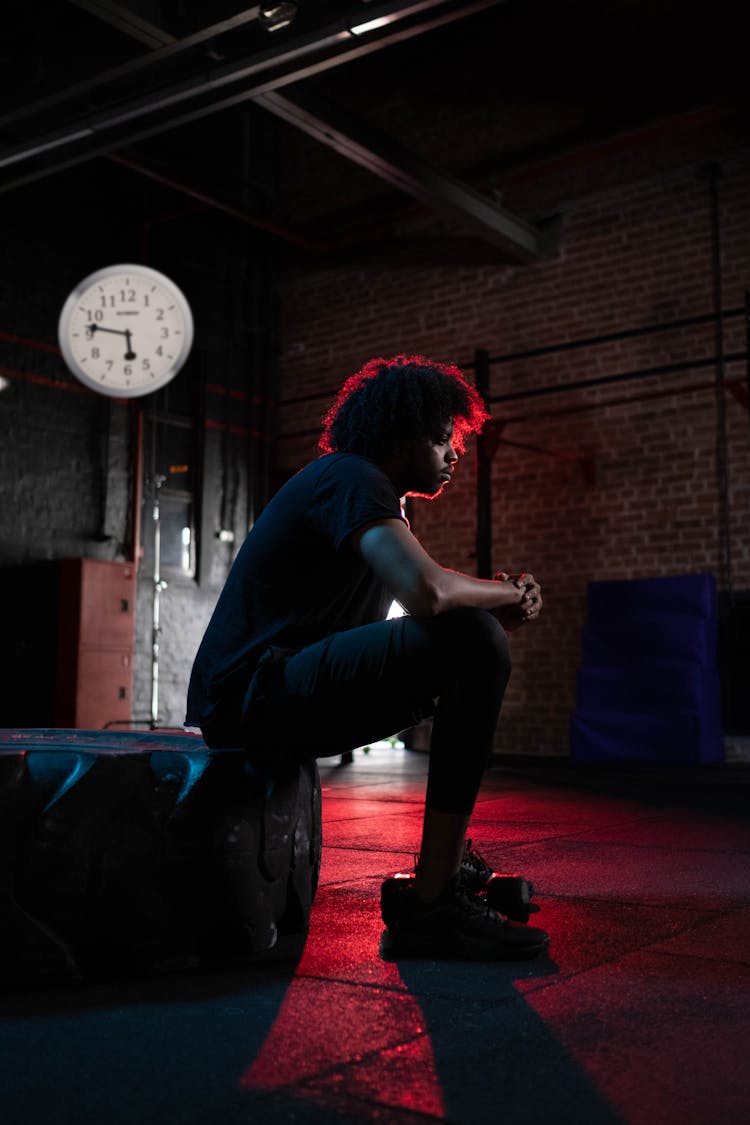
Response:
5.47
